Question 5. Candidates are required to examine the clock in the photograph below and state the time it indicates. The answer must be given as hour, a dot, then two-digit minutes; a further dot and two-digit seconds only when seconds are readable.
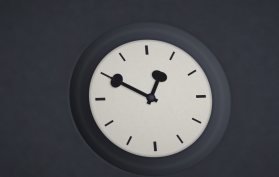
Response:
12.50
